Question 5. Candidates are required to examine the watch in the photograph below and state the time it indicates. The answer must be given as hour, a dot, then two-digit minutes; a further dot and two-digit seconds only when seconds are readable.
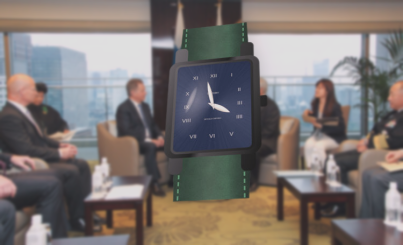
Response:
3.58
